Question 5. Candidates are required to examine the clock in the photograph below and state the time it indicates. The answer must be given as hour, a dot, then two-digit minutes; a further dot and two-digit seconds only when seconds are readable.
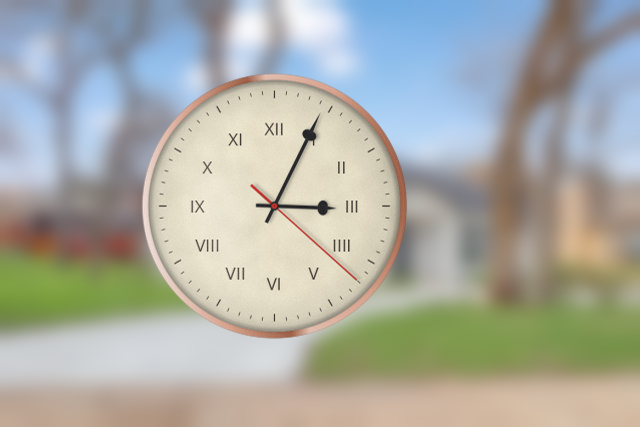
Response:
3.04.22
